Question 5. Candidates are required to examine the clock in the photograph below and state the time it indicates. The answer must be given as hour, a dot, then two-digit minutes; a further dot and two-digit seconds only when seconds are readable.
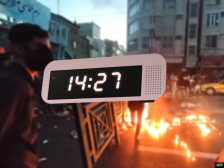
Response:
14.27
